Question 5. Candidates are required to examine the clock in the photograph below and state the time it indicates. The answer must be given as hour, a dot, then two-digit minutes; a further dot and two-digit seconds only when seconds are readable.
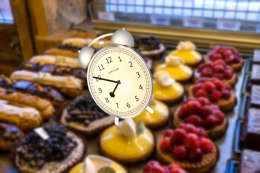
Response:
7.50
